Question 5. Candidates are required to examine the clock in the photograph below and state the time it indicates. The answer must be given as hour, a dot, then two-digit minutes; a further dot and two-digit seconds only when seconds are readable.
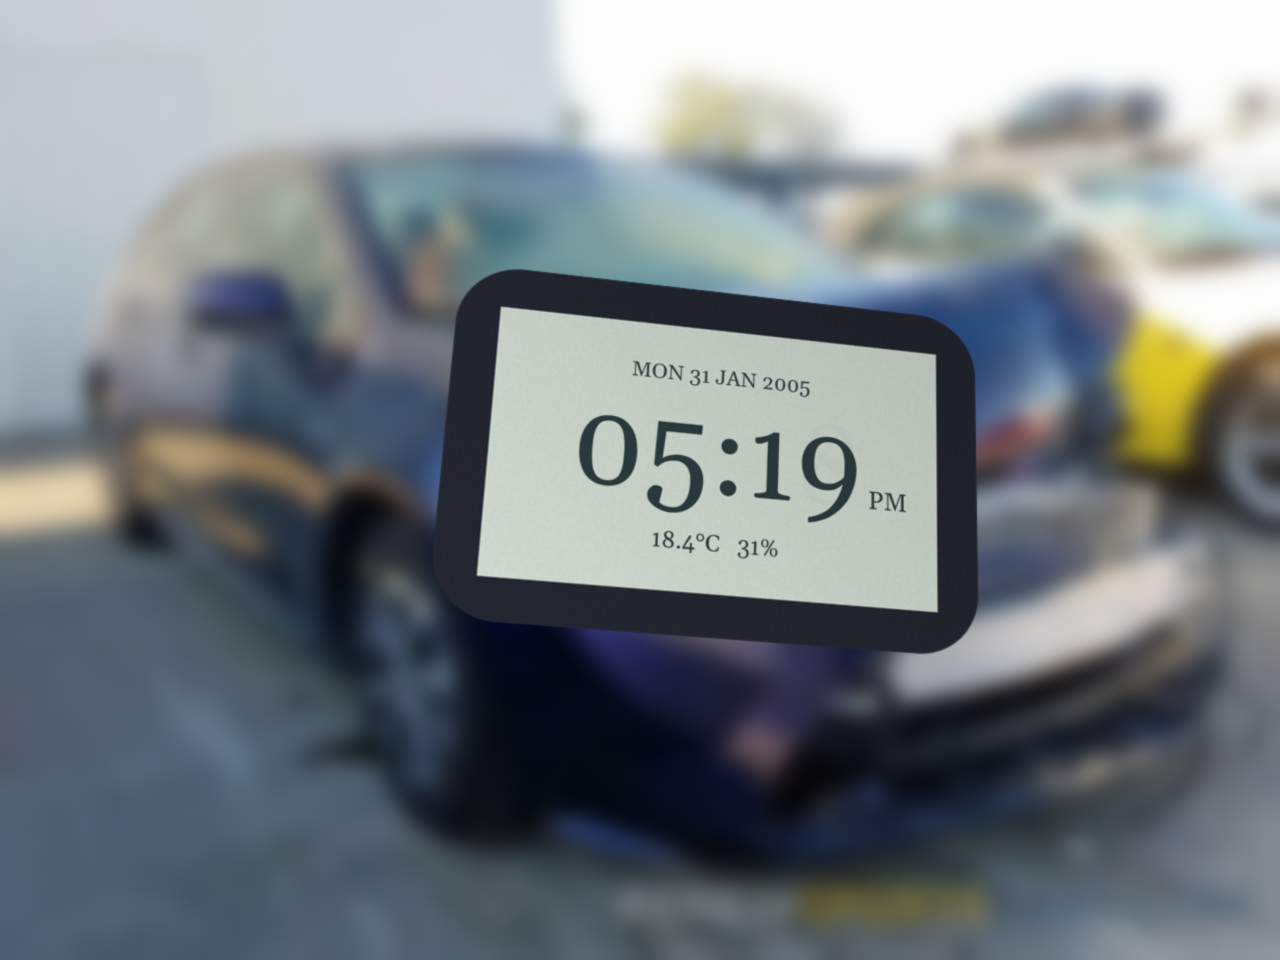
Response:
5.19
